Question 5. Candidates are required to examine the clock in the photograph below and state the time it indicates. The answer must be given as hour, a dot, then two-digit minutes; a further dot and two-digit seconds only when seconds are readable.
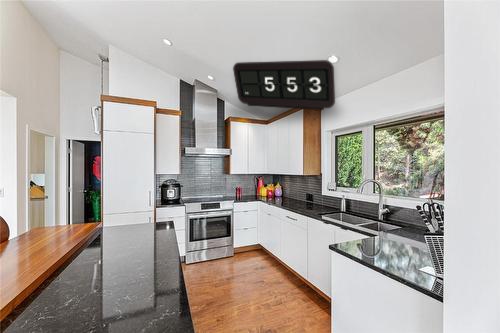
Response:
5.53
